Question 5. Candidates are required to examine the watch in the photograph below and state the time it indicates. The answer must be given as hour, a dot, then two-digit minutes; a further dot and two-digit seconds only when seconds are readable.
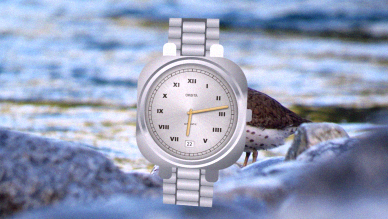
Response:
6.13
